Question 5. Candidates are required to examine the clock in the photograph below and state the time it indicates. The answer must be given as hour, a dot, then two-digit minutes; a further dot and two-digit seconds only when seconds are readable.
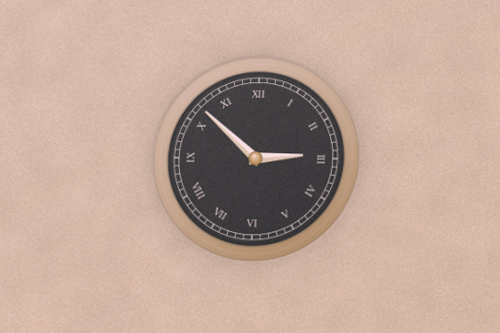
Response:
2.52
